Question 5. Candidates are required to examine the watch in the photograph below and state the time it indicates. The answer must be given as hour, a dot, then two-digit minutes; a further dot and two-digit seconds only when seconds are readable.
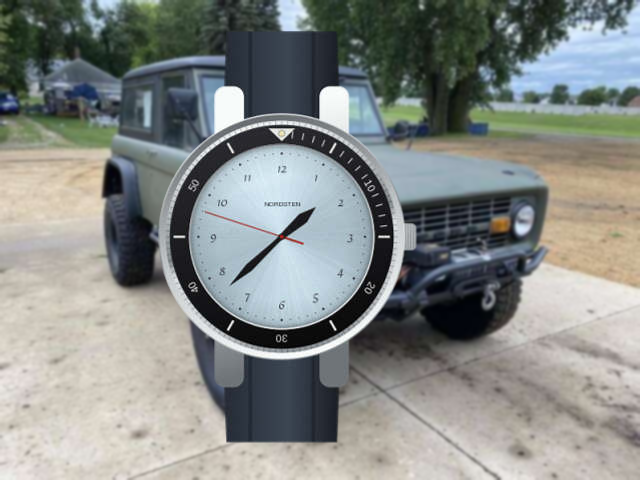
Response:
1.37.48
